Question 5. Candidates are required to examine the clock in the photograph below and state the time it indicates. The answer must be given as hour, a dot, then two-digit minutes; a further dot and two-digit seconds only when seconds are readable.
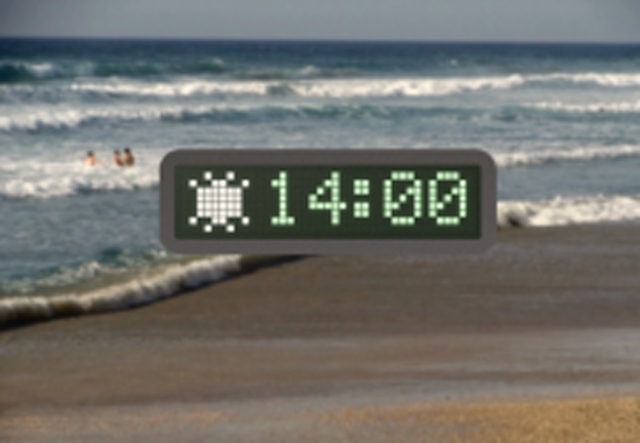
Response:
14.00
